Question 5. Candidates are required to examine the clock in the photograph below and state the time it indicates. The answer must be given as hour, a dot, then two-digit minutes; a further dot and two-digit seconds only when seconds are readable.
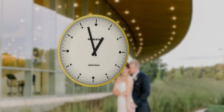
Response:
12.57
